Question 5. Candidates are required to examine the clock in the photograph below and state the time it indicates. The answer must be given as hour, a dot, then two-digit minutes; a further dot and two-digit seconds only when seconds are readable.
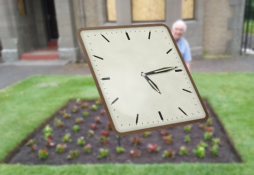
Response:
5.14
